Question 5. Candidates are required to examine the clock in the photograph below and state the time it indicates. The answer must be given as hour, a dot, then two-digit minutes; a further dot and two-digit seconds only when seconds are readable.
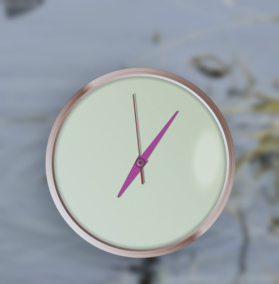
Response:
7.05.59
